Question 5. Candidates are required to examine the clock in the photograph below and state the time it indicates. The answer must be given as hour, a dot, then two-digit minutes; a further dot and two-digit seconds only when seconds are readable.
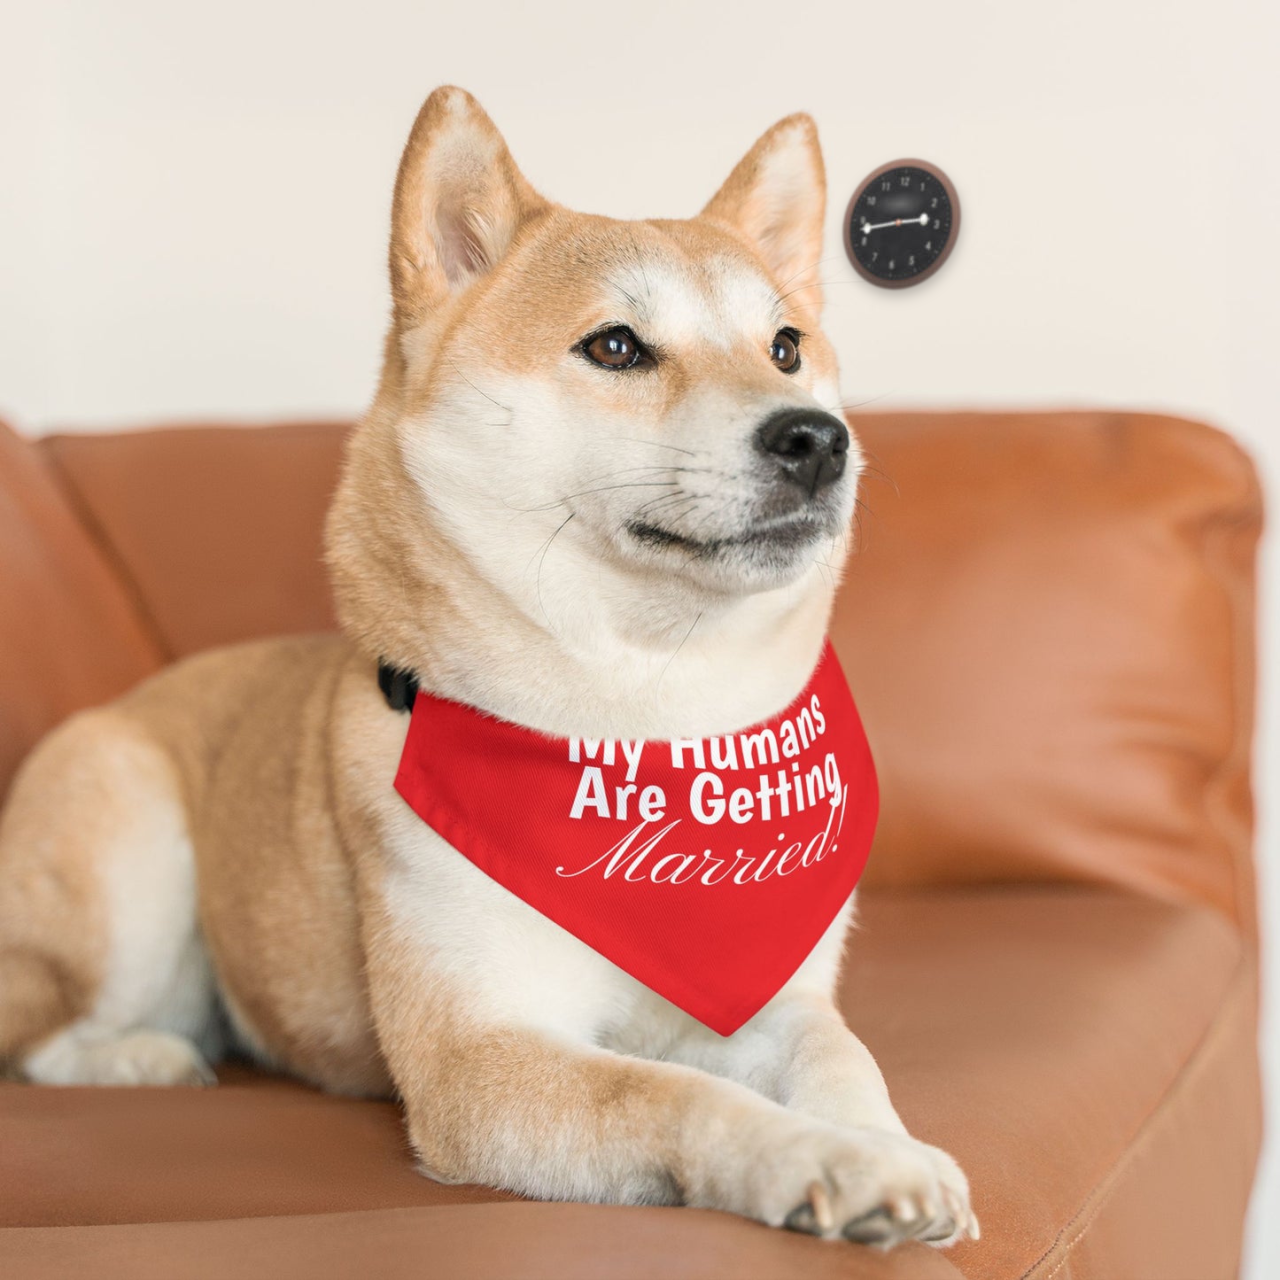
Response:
2.43
